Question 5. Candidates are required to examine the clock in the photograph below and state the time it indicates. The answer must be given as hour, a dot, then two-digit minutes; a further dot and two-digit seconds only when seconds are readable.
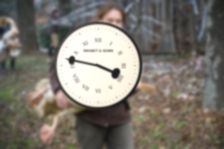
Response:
3.47
